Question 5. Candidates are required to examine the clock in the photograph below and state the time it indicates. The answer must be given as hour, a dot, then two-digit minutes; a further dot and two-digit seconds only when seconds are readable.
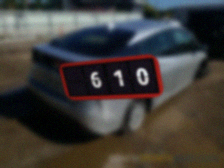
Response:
6.10
